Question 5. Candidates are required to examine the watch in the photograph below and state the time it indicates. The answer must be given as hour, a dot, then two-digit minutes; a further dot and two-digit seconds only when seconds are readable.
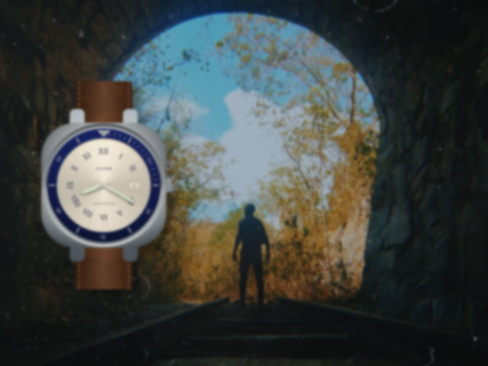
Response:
8.20
